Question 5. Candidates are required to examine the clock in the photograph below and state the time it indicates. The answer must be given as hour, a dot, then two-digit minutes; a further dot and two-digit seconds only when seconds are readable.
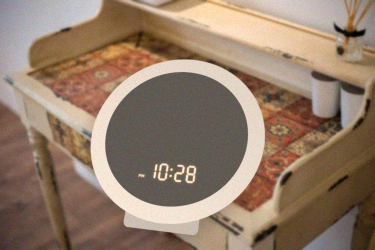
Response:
10.28
